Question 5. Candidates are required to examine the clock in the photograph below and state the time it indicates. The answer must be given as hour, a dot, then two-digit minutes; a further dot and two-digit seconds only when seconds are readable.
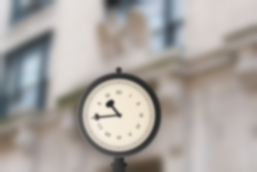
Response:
10.44
